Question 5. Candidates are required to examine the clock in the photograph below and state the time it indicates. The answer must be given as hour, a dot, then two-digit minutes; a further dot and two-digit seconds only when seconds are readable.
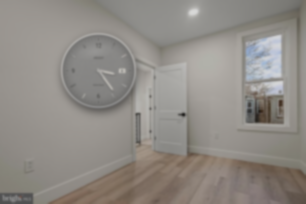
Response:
3.24
